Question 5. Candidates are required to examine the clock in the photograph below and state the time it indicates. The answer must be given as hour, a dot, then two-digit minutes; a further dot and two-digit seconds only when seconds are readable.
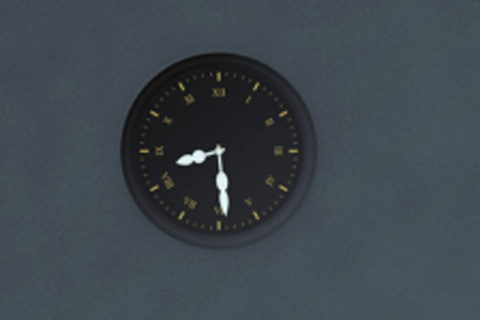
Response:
8.29
